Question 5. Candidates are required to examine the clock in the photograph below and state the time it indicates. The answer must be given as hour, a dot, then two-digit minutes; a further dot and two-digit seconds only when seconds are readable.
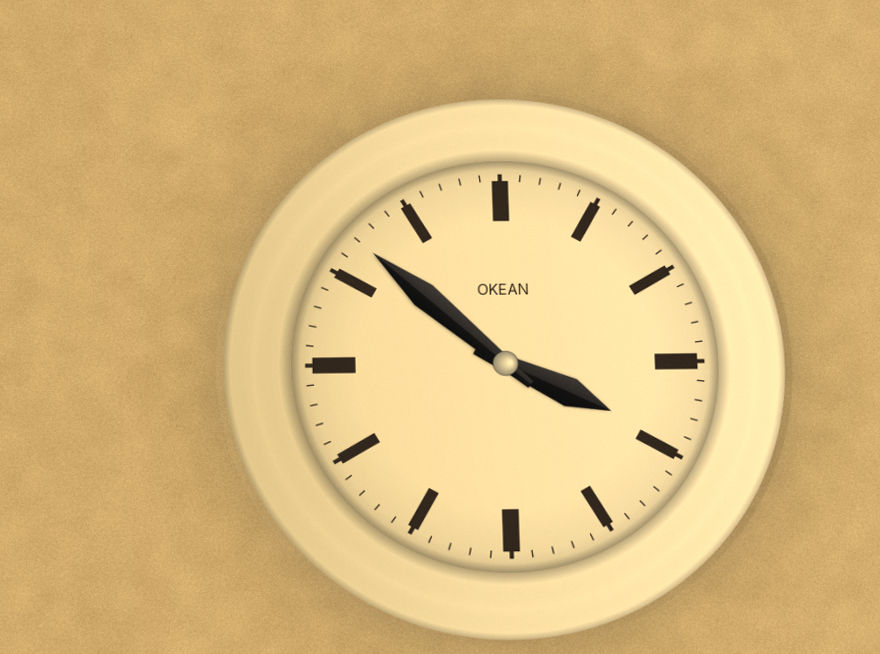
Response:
3.52
